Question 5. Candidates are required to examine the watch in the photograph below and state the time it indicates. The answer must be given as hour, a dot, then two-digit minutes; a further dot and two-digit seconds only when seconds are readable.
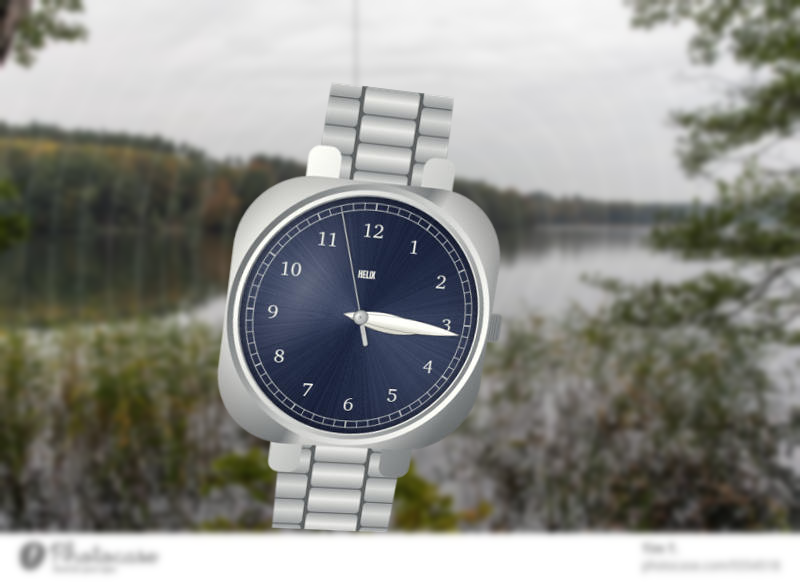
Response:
3.15.57
